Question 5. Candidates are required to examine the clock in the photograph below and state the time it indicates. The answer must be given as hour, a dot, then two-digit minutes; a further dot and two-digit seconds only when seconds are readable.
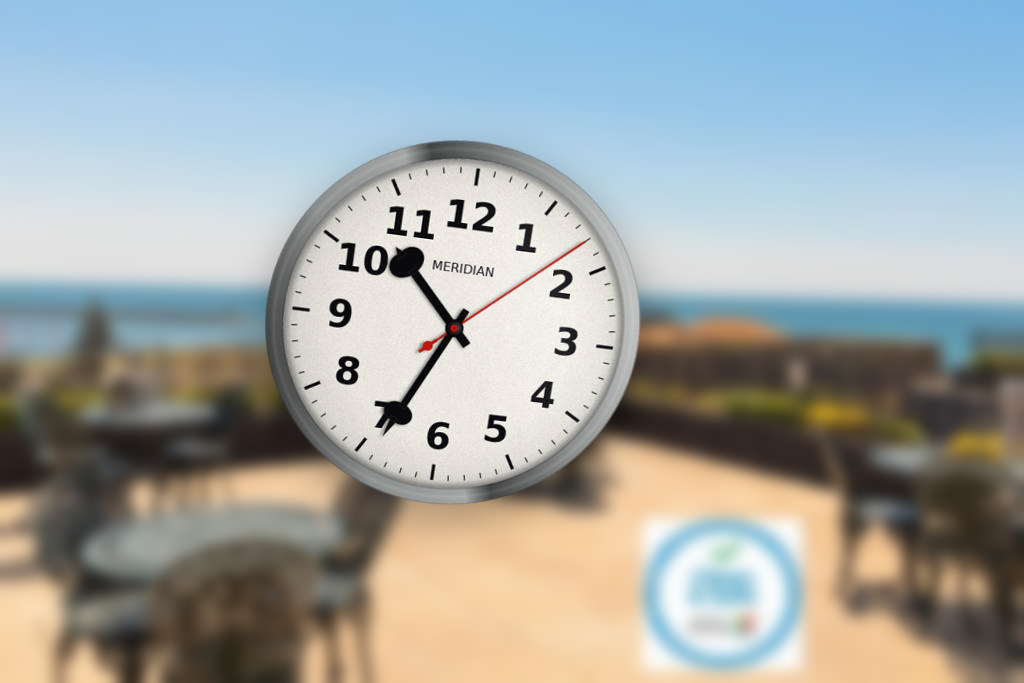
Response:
10.34.08
